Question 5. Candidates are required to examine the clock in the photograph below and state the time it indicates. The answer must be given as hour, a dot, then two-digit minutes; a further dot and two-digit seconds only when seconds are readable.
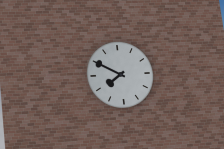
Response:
7.50
